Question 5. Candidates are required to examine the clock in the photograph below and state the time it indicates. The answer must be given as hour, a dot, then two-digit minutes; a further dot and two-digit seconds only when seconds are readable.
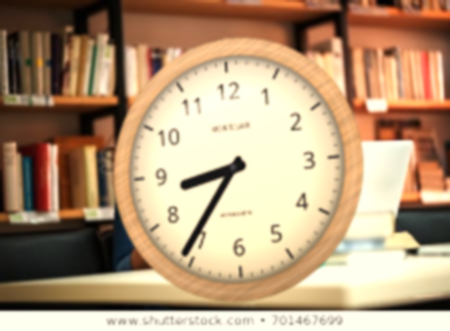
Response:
8.36
